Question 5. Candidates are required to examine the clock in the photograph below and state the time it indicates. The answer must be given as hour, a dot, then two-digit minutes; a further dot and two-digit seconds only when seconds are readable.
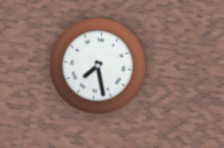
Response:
7.27
